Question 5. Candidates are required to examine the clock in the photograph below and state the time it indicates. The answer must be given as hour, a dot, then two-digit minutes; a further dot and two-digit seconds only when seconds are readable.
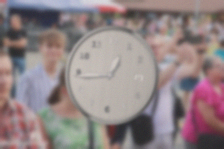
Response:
12.44
